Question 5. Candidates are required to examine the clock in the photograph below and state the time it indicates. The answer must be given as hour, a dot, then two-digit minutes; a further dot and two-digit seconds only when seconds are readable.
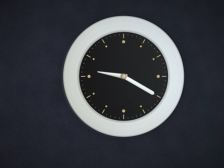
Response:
9.20
